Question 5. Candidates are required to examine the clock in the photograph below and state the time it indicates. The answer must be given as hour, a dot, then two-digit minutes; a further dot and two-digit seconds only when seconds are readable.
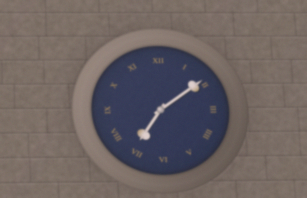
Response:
7.09
